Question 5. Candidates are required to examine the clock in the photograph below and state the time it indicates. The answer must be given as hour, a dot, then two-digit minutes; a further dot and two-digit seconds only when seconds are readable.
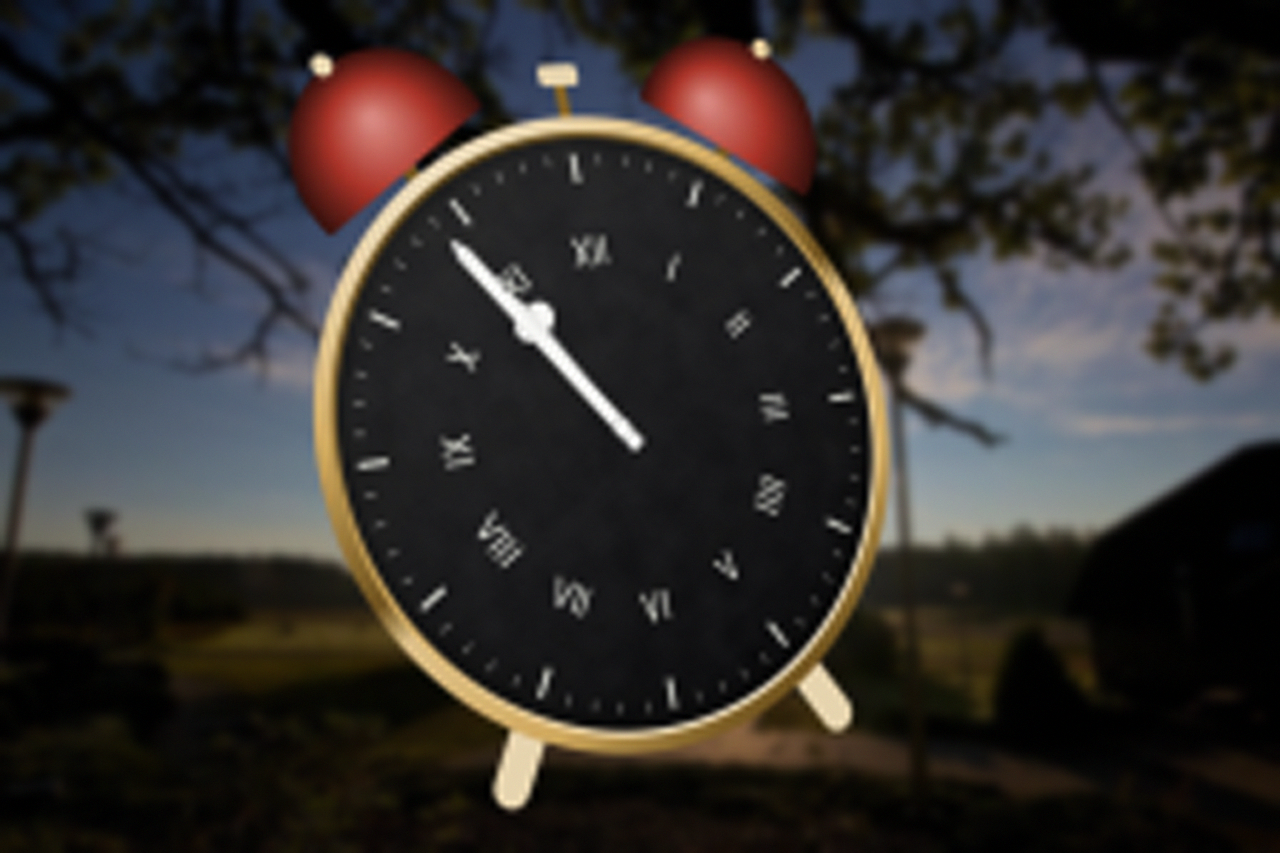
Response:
10.54
